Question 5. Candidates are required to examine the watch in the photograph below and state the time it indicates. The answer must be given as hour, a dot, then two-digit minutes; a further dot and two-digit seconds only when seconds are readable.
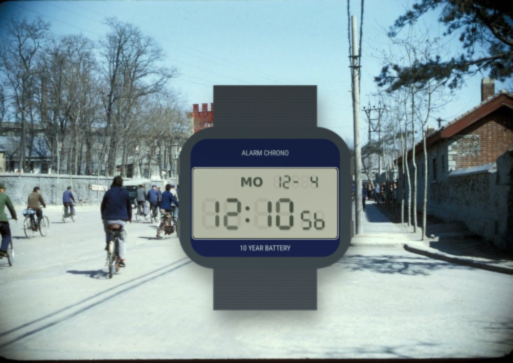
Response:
12.10.56
